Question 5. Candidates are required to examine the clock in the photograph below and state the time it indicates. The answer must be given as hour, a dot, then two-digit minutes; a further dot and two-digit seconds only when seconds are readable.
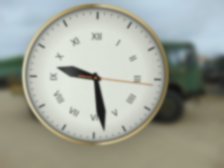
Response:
9.28.16
